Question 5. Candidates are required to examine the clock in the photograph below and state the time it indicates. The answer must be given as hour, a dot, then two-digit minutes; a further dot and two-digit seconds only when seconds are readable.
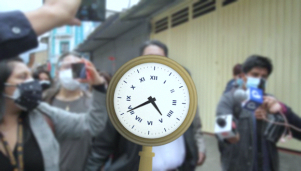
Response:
4.40
